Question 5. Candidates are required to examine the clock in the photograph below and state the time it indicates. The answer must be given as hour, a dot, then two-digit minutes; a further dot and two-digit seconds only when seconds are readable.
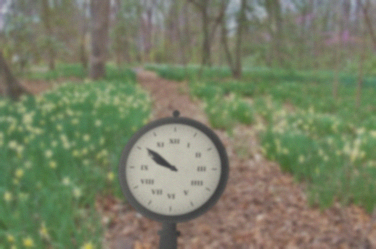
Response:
9.51
